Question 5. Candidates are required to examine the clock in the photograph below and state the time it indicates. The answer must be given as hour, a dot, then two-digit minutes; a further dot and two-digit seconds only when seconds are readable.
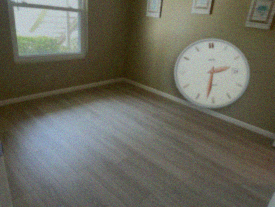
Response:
2.32
